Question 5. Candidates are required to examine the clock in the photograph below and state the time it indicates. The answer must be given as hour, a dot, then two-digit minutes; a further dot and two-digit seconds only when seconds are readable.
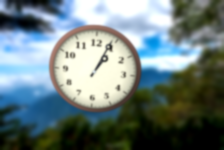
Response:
1.04
